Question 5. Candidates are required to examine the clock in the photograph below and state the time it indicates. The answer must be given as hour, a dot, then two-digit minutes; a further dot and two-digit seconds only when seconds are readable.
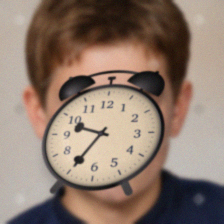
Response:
9.35
